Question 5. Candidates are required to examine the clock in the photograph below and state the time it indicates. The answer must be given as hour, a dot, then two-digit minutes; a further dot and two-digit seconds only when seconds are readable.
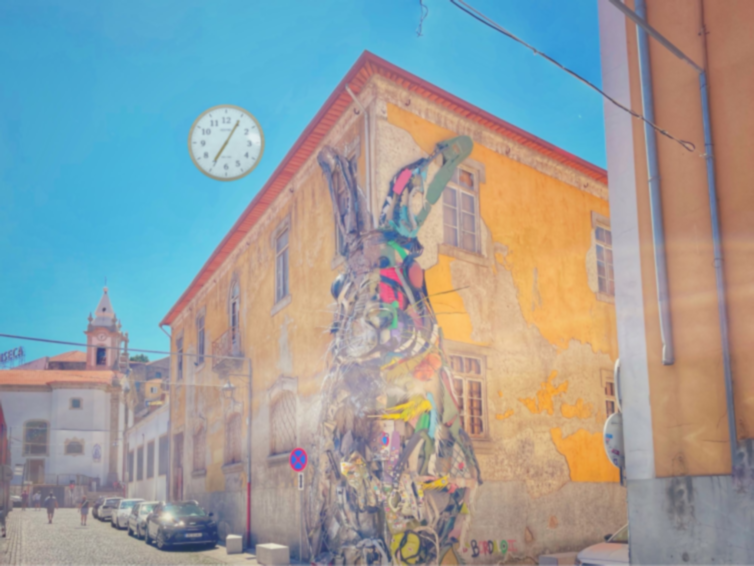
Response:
7.05
